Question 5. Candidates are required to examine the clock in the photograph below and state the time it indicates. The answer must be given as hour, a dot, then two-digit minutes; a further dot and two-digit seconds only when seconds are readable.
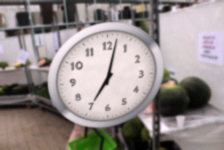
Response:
7.02
